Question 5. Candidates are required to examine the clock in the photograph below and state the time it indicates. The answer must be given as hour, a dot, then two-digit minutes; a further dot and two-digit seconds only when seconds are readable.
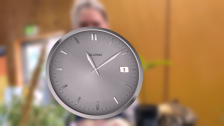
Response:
11.09
